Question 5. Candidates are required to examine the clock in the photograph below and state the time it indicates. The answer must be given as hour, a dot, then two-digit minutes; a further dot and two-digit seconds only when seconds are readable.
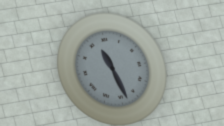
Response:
11.28
